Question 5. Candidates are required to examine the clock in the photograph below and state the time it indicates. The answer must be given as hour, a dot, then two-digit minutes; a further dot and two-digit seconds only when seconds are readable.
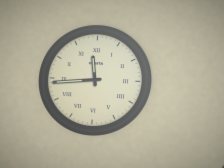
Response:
11.44
